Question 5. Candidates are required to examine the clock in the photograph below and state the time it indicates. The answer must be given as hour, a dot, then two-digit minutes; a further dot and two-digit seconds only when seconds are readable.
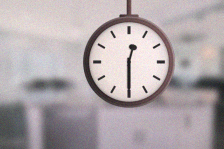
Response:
12.30
